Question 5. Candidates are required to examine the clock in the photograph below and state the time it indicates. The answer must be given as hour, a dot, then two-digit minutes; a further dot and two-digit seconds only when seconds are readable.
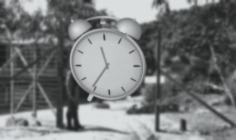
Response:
11.36
